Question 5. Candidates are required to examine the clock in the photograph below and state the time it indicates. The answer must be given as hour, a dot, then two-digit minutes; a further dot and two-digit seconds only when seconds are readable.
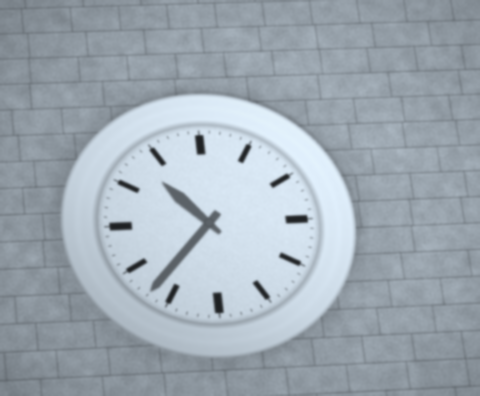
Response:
10.37
